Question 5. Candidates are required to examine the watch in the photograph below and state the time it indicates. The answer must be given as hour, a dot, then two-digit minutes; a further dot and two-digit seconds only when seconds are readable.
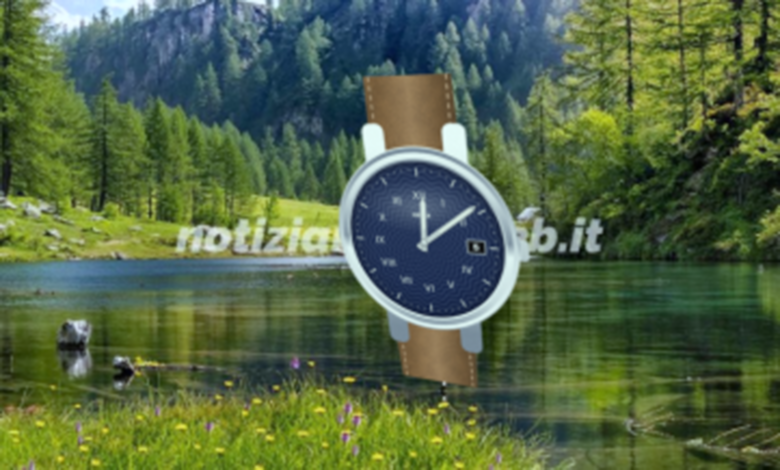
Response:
12.09
